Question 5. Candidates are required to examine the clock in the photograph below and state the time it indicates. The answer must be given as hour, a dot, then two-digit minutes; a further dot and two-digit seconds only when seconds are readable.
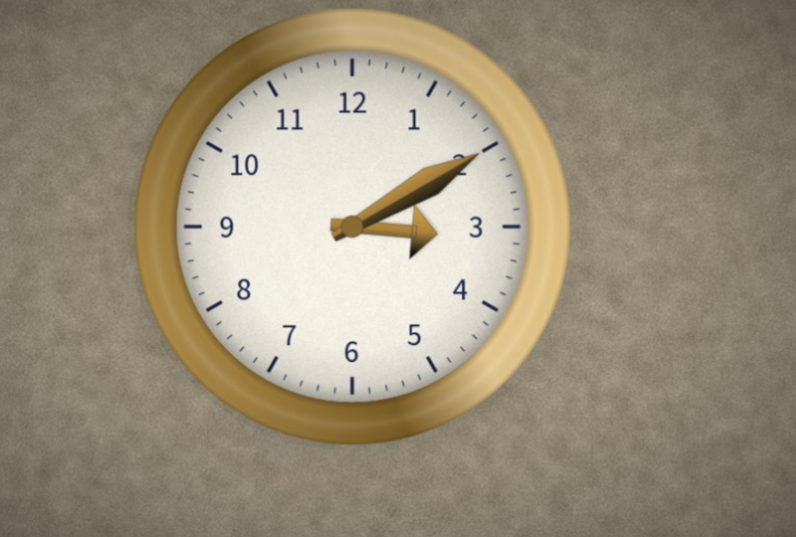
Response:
3.10
